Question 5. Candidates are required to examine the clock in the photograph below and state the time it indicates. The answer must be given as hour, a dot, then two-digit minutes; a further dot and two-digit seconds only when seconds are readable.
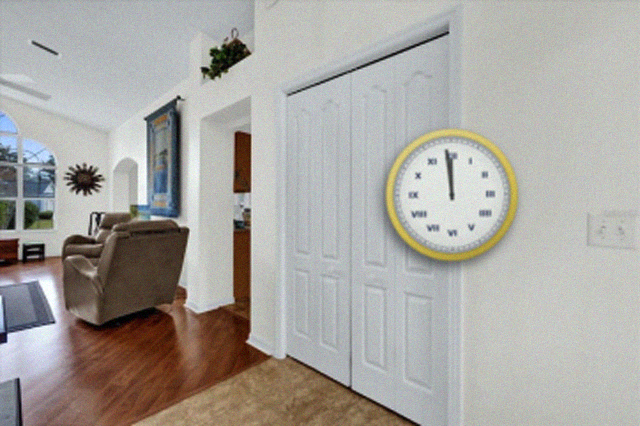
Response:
11.59
